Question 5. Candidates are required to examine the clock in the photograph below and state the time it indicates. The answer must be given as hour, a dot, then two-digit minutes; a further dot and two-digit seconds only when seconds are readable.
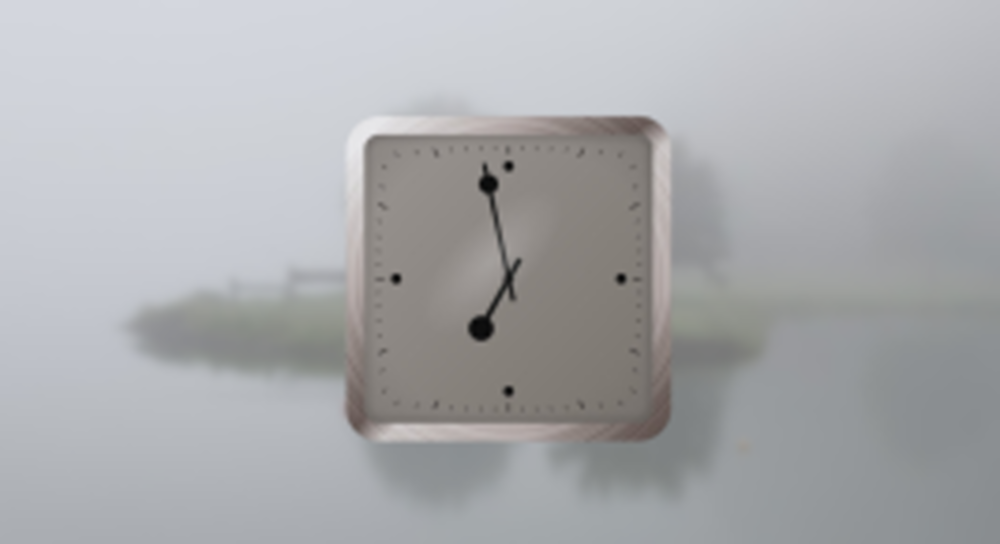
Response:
6.58
